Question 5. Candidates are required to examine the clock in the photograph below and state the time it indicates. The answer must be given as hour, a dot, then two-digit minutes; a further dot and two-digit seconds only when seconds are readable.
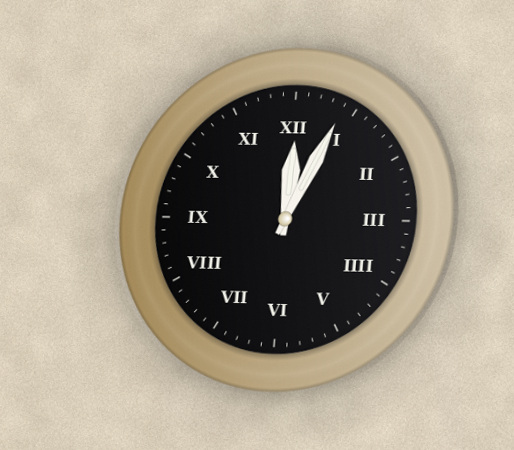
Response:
12.04
